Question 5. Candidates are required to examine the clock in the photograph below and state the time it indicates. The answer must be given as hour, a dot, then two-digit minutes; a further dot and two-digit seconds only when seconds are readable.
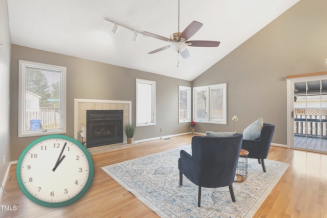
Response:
1.03
